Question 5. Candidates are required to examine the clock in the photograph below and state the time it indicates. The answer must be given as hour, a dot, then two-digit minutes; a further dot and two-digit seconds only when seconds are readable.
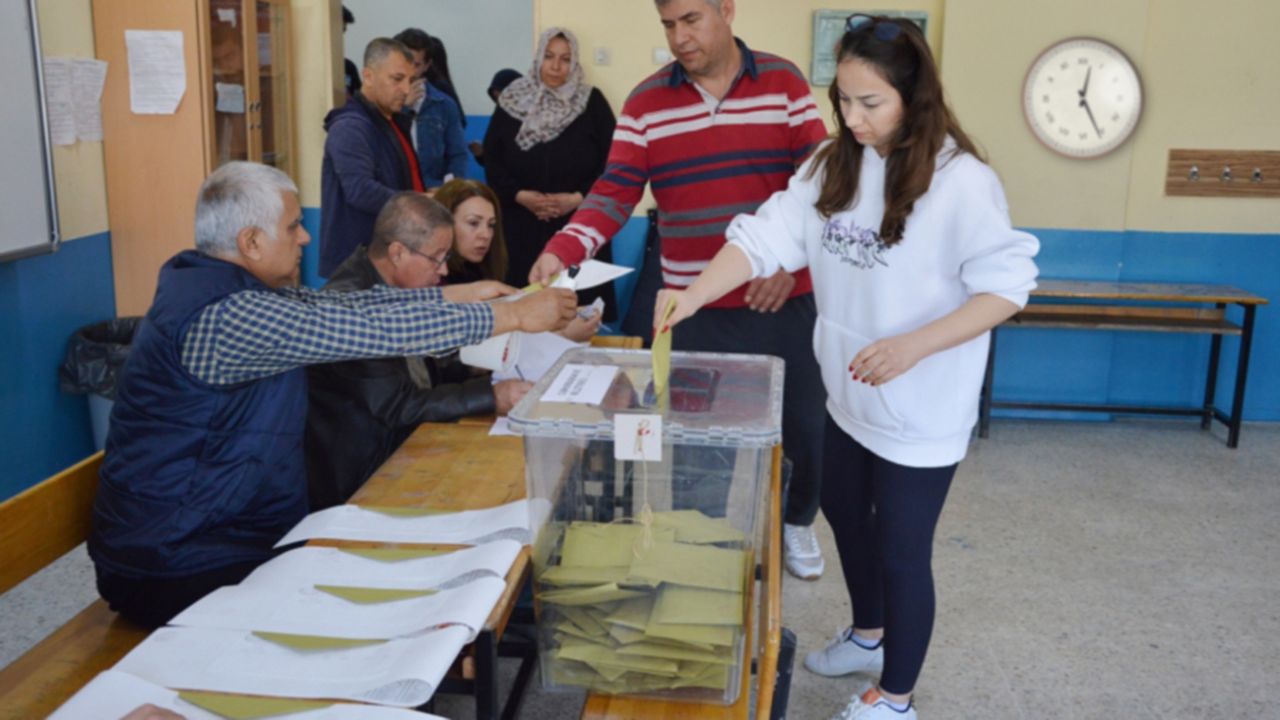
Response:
12.26
